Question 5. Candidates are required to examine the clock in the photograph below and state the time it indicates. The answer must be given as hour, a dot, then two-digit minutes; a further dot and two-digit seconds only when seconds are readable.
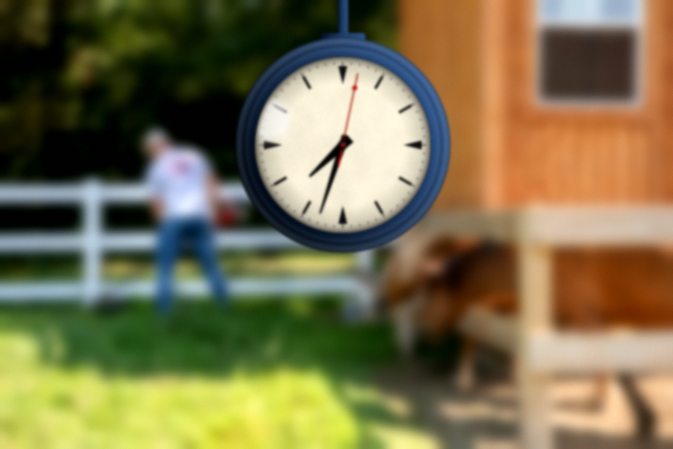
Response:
7.33.02
